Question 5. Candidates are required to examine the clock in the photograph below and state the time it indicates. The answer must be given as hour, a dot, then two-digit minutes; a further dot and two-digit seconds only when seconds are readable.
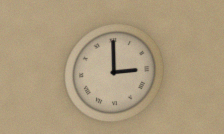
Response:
3.00
